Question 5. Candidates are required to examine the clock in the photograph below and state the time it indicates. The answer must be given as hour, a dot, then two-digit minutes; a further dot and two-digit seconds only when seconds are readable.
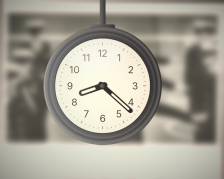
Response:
8.22
